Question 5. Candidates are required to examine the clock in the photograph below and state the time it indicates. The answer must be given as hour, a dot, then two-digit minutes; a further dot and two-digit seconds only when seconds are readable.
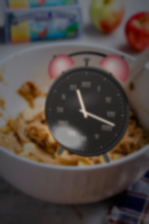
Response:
11.18
